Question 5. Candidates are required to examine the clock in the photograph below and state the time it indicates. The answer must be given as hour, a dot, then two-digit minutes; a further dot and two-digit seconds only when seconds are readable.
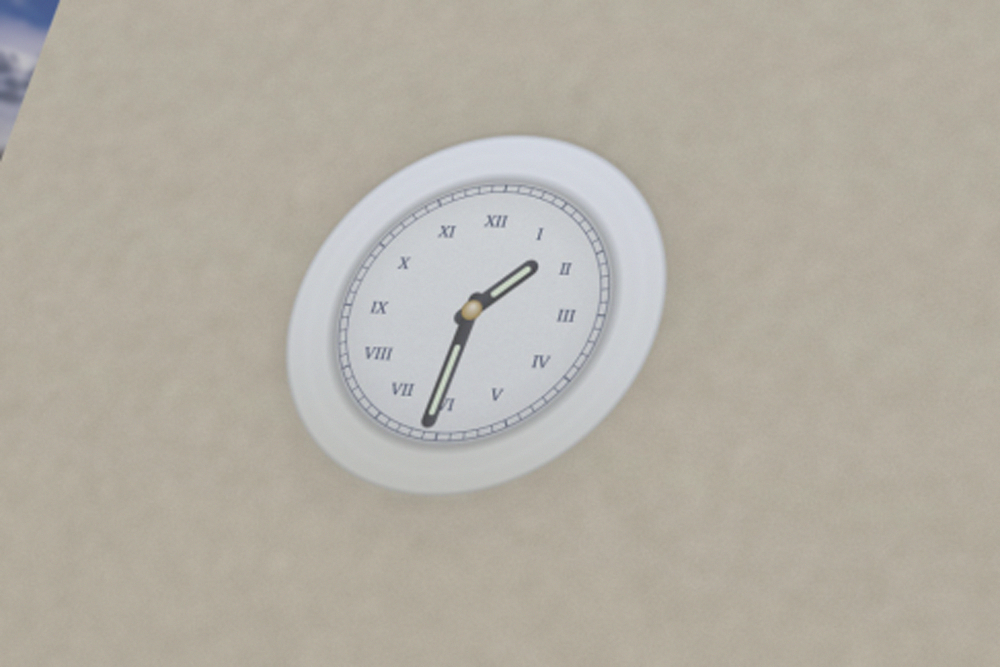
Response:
1.31
